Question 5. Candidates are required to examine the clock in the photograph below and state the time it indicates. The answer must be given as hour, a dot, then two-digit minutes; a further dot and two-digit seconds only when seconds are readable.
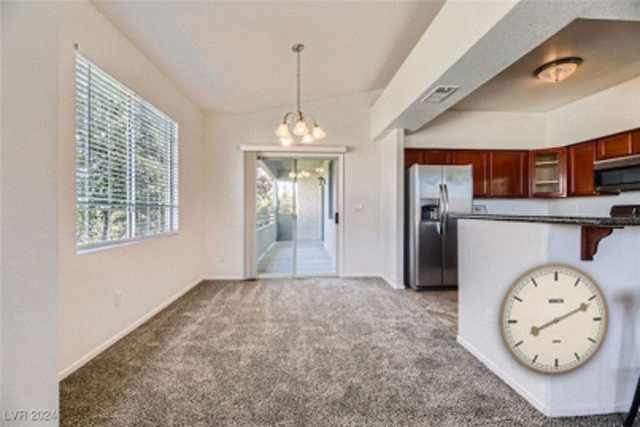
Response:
8.11
